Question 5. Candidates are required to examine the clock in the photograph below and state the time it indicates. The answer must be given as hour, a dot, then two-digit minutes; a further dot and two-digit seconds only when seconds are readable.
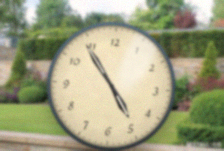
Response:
4.54
